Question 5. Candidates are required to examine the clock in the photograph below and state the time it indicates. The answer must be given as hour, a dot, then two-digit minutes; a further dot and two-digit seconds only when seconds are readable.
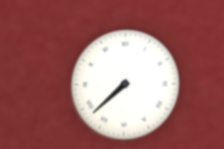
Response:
7.38
